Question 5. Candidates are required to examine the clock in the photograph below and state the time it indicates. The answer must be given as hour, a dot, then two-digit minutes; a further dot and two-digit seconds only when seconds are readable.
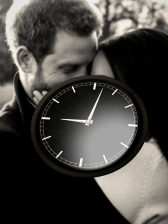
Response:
9.02
